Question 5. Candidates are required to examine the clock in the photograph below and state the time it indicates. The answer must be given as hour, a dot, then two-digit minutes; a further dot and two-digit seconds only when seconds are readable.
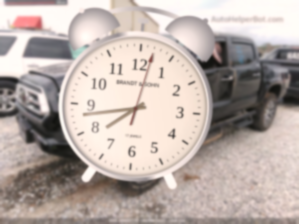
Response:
7.43.02
